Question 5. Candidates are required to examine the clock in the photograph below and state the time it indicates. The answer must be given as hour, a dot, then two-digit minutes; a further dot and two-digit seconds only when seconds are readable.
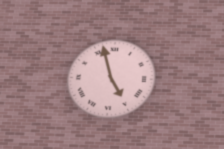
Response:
4.57
